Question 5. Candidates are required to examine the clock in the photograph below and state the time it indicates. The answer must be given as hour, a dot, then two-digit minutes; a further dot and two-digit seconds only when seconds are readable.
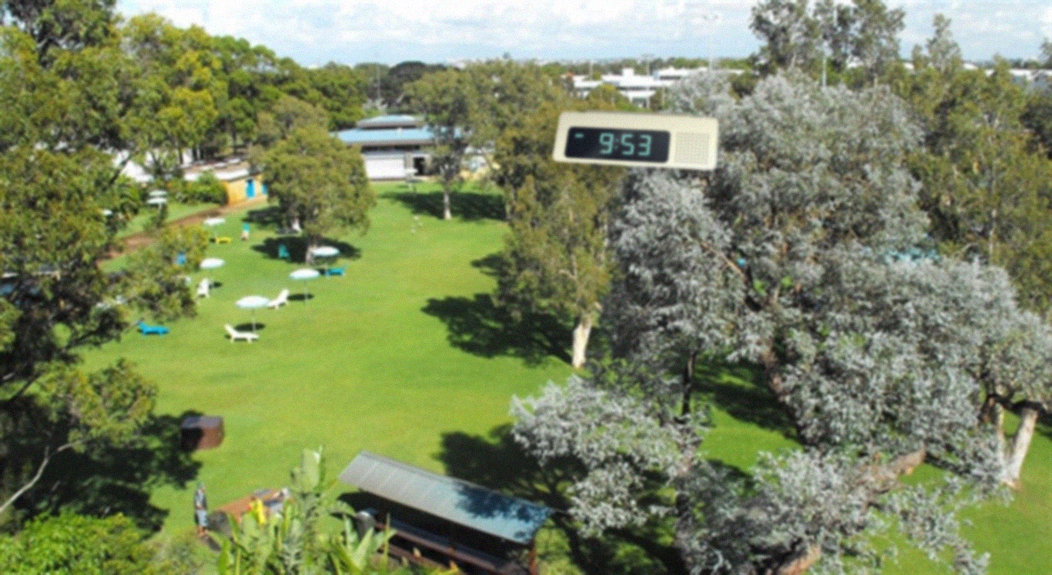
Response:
9.53
